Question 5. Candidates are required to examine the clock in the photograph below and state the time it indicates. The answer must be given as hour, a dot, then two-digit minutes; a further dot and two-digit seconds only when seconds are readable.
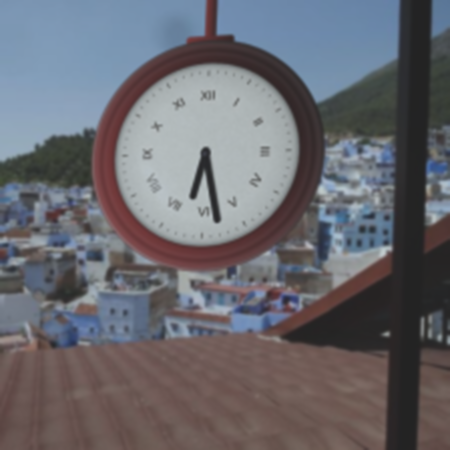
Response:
6.28
